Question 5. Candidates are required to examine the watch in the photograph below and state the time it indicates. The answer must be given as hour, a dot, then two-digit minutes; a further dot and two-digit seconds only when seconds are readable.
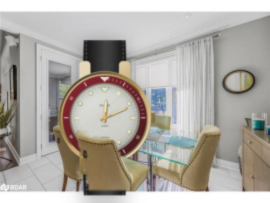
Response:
12.11
